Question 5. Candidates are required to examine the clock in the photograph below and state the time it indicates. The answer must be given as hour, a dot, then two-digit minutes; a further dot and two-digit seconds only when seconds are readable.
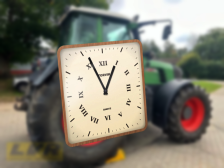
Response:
12.56
